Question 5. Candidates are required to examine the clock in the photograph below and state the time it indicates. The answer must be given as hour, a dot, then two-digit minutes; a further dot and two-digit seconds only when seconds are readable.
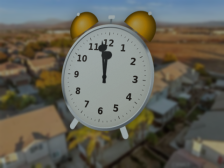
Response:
11.58
